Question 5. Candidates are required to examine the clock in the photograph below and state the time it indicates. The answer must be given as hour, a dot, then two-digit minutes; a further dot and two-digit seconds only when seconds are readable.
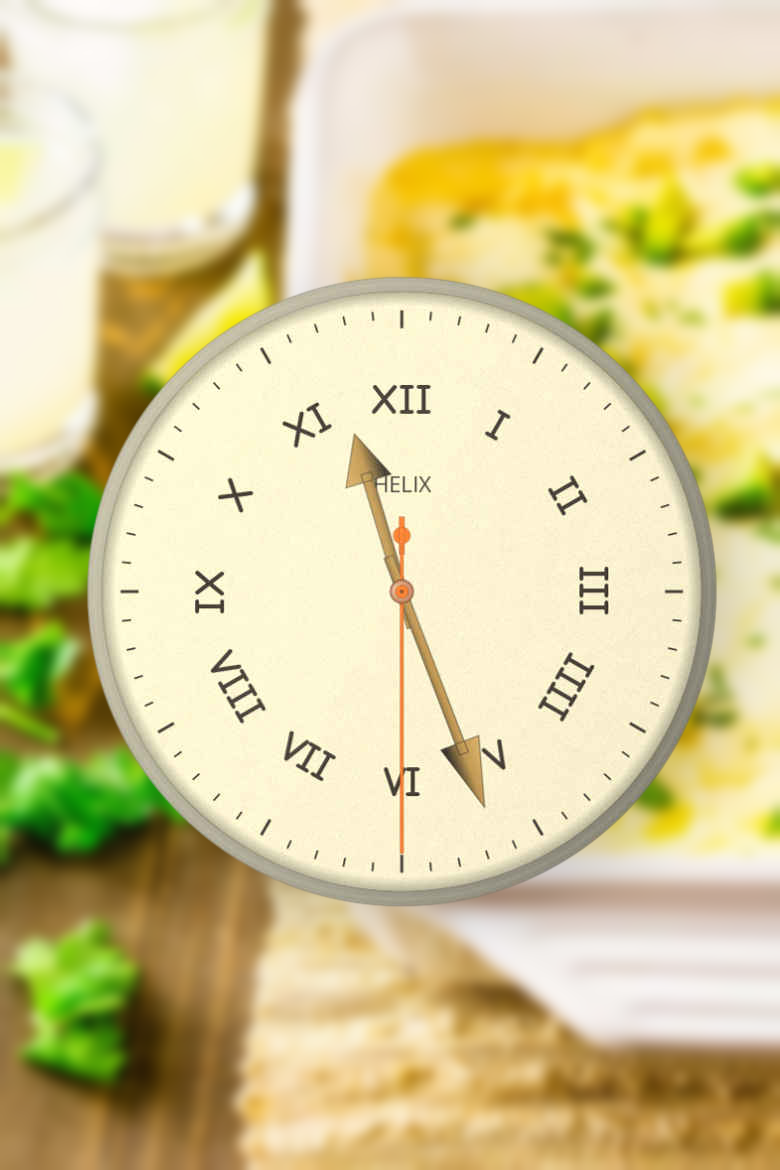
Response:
11.26.30
